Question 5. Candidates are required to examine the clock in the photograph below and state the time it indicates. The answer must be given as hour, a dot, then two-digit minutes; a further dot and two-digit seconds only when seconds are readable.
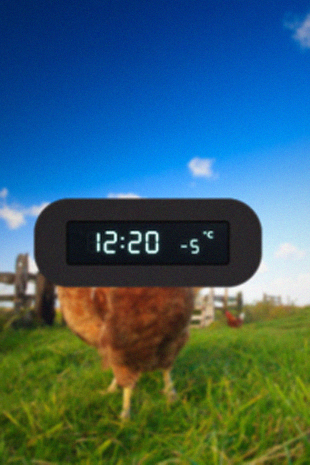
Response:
12.20
